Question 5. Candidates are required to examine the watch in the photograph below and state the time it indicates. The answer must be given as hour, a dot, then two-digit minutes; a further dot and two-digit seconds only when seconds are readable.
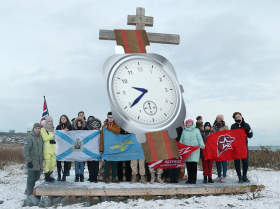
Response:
9.39
